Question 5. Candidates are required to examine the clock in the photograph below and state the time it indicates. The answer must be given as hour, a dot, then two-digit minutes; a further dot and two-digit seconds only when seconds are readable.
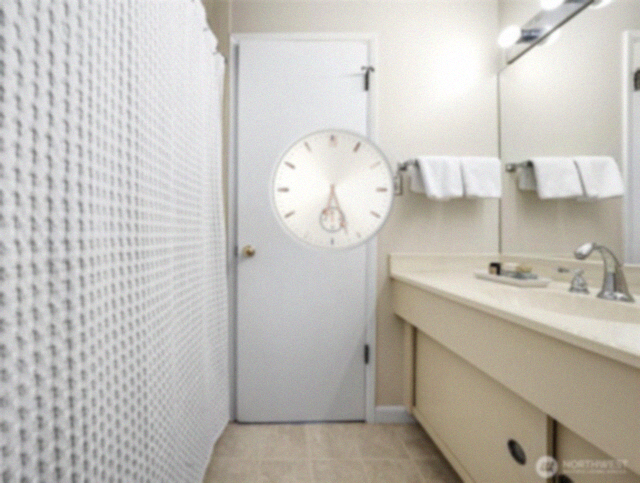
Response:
6.27
